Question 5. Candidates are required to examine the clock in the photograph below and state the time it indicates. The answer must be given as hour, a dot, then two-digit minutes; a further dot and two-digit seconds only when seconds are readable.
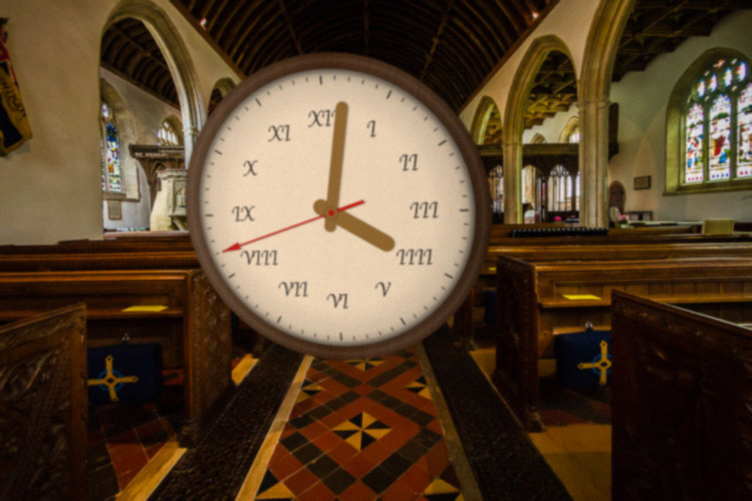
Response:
4.01.42
